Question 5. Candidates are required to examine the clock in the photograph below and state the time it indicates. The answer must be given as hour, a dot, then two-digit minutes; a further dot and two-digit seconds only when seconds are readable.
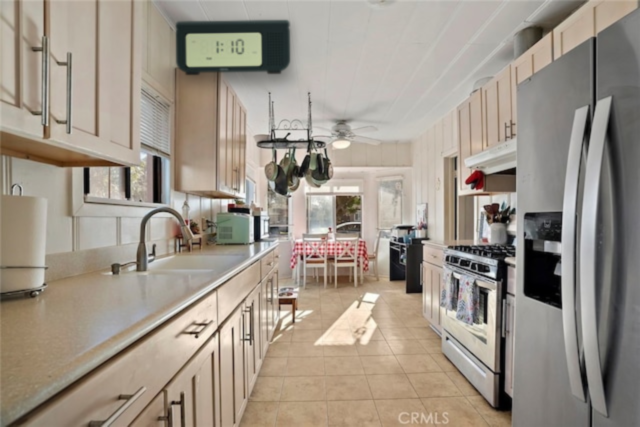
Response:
1.10
